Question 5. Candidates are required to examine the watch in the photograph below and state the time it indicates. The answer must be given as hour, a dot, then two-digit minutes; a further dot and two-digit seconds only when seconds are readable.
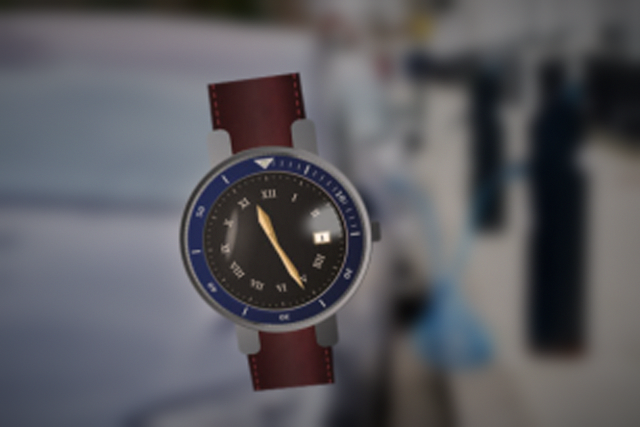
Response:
11.26
